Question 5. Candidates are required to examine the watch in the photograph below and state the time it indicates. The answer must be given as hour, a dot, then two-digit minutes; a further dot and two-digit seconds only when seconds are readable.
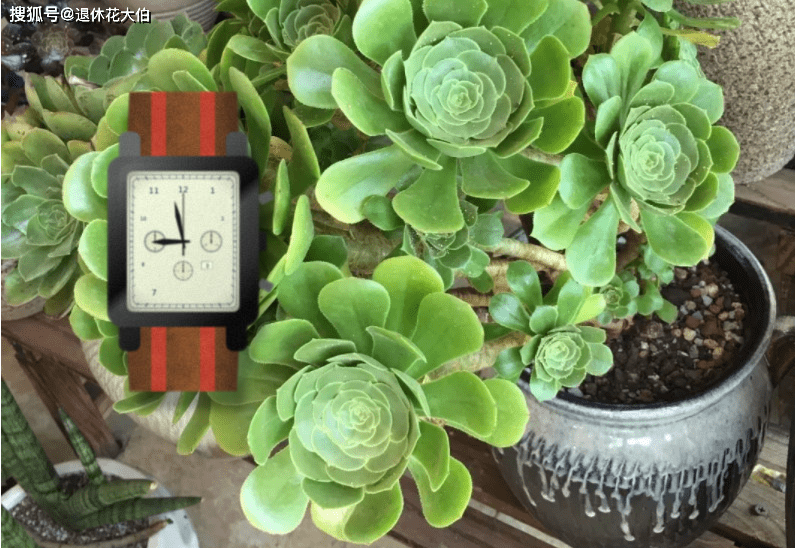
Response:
8.58
